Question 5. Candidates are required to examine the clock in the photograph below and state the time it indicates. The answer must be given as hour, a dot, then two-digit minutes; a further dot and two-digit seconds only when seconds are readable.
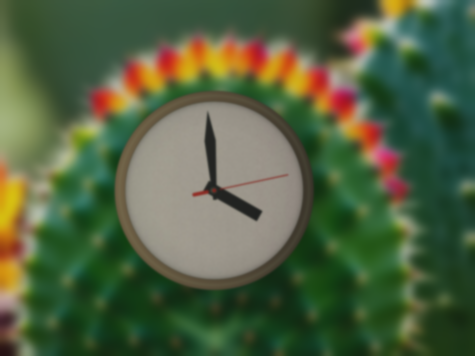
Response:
3.59.13
